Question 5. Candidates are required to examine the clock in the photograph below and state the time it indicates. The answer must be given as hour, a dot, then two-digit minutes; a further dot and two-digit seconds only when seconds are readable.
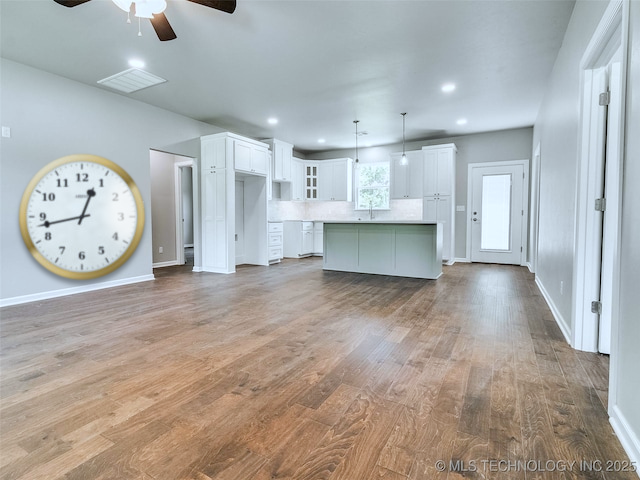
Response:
12.43
